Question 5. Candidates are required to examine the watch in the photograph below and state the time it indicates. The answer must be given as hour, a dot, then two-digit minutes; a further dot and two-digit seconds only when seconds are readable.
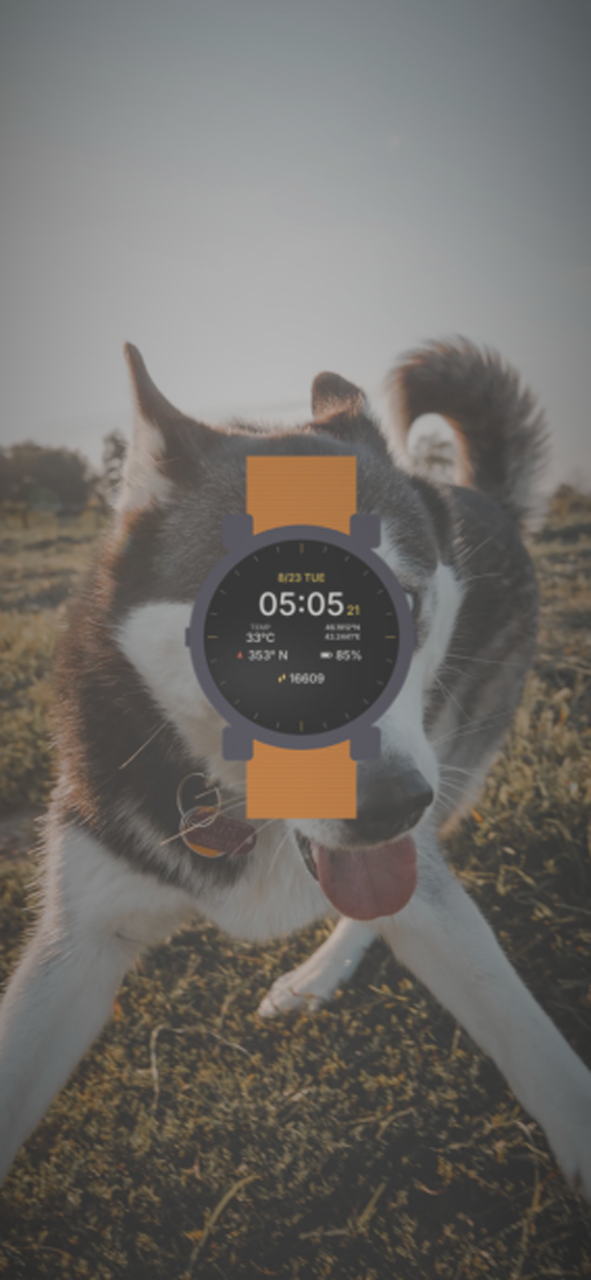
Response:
5.05
